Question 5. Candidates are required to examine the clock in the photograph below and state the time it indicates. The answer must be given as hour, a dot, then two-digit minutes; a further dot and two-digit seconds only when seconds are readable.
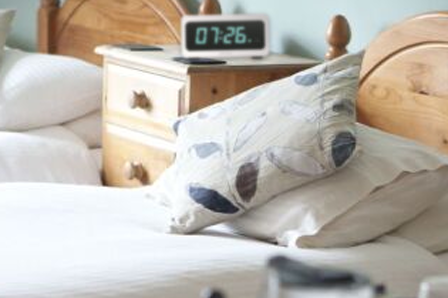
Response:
7.26
